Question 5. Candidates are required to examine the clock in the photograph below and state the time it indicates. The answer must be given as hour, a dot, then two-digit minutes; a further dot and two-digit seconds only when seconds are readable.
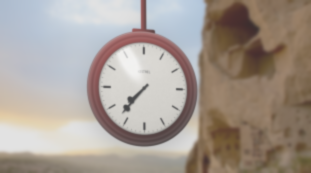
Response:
7.37
